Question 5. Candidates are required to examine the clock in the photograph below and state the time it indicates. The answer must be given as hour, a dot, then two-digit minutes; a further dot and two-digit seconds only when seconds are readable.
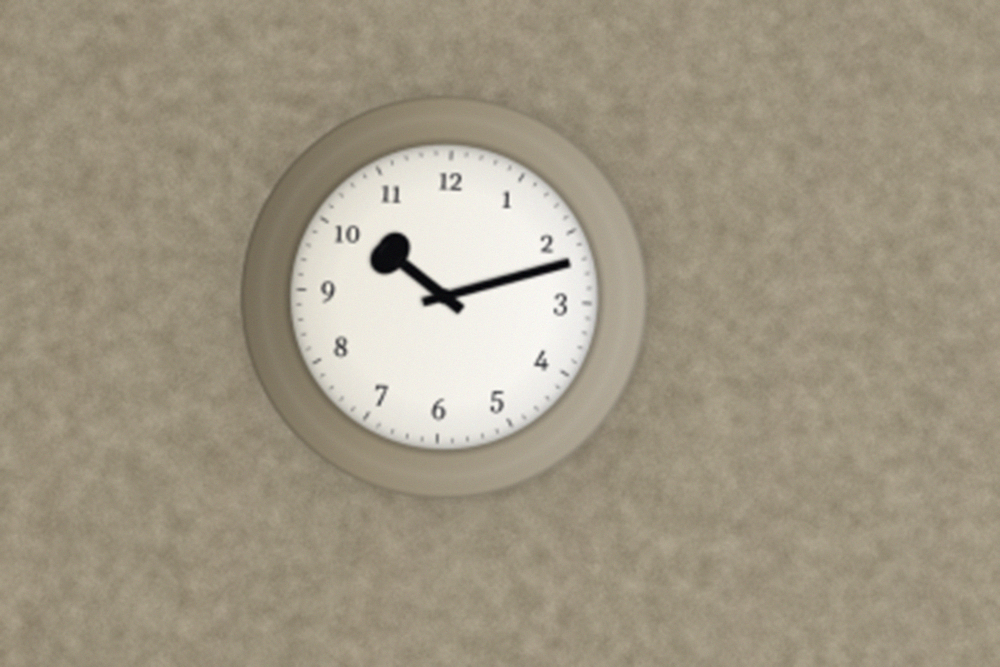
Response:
10.12
